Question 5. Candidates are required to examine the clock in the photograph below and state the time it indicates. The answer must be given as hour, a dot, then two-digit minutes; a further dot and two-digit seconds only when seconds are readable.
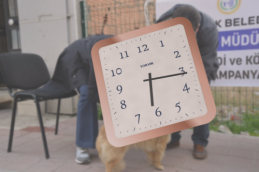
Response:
6.16
